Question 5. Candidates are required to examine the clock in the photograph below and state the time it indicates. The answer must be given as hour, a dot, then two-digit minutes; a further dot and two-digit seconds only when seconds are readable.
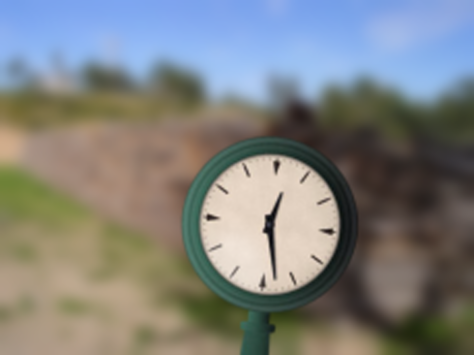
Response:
12.28
